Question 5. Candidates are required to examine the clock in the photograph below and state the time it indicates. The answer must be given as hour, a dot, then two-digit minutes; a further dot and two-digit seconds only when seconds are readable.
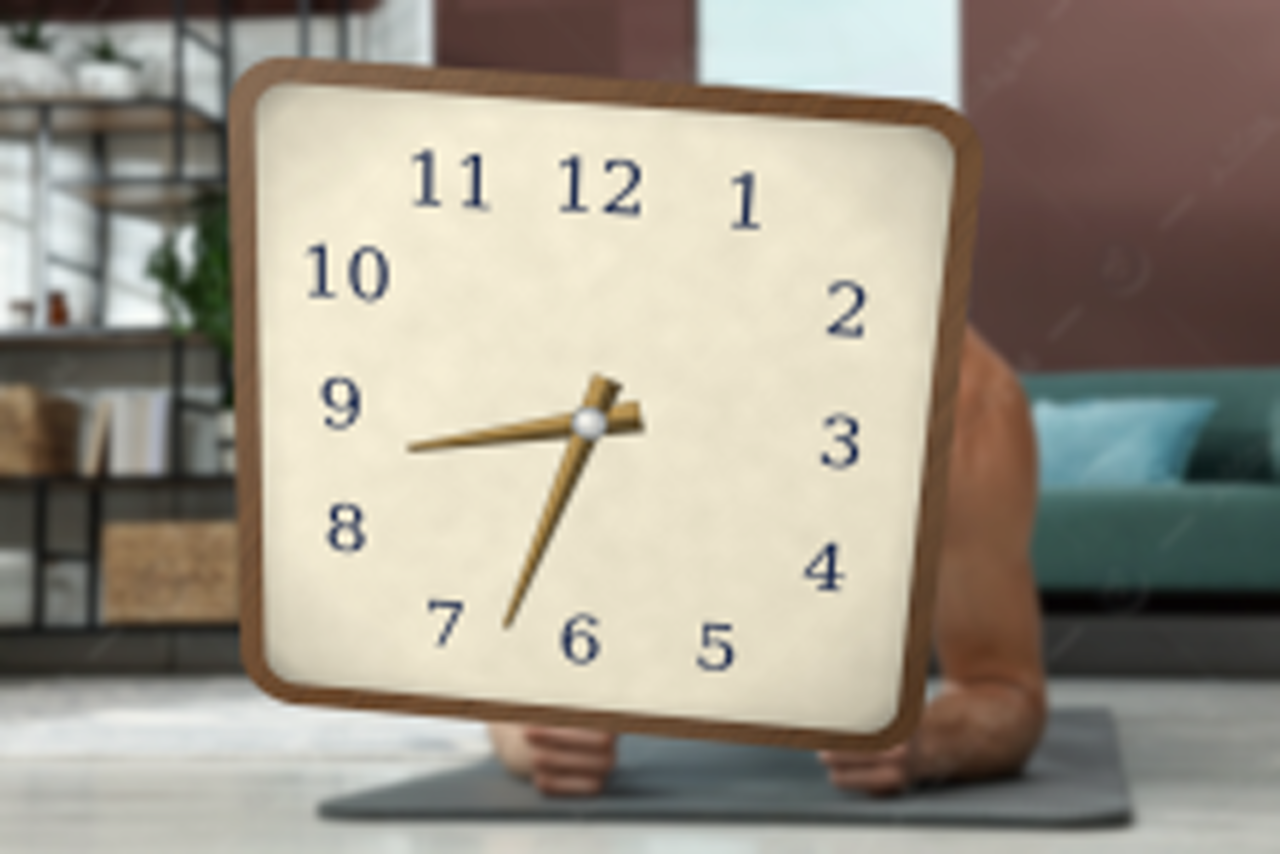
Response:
8.33
